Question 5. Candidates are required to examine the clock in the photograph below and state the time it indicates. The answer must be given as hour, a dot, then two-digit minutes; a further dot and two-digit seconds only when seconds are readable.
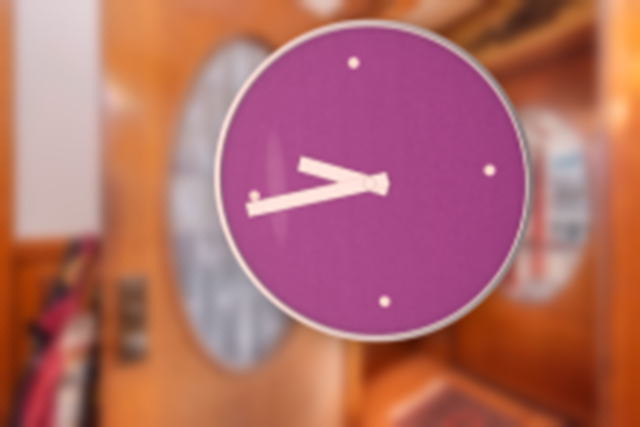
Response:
9.44
